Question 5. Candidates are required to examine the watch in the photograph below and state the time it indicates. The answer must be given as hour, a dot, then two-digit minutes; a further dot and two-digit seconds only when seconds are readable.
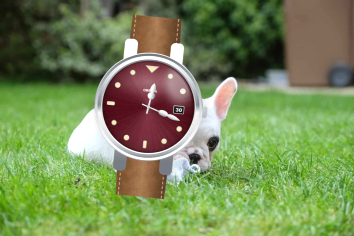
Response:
12.18
